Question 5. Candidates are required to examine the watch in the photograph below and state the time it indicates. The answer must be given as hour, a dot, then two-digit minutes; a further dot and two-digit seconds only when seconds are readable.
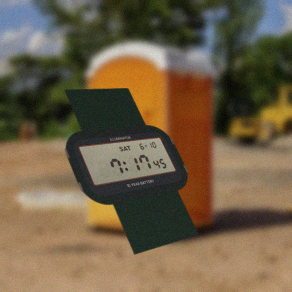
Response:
7.17.45
